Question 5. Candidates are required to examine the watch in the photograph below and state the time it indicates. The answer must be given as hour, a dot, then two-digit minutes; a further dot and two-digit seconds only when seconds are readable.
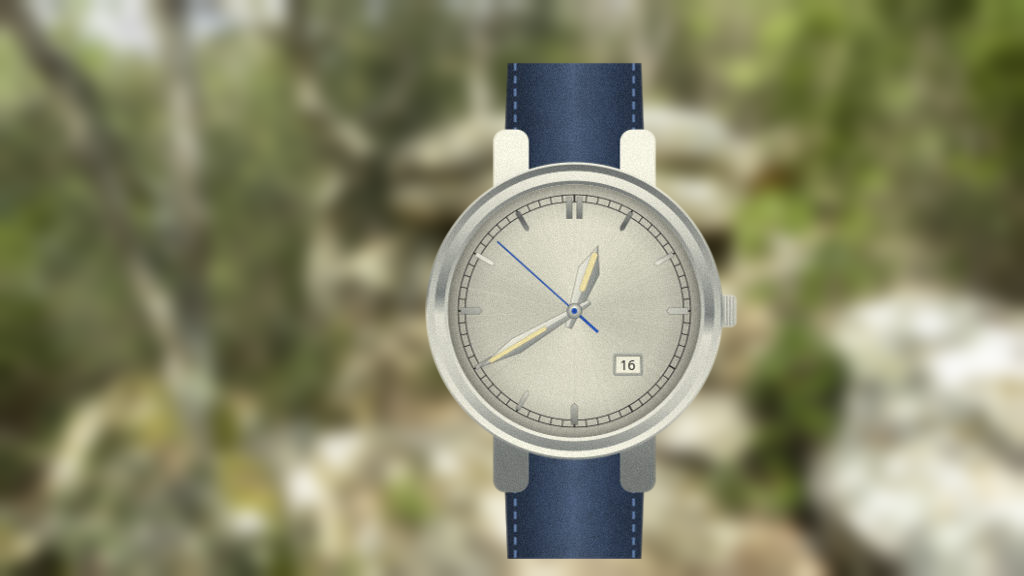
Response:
12.39.52
